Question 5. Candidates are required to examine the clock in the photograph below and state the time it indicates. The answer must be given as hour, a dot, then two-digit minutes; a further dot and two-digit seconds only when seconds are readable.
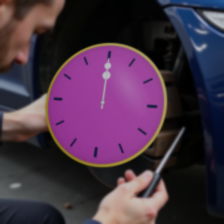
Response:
12.00
